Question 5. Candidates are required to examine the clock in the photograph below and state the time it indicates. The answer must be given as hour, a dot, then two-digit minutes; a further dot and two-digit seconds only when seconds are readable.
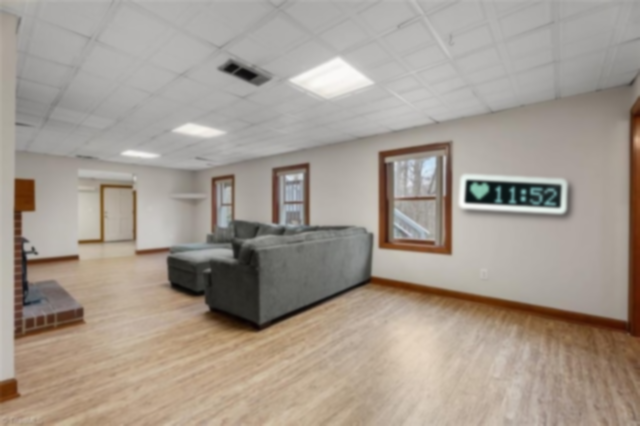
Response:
11.52
